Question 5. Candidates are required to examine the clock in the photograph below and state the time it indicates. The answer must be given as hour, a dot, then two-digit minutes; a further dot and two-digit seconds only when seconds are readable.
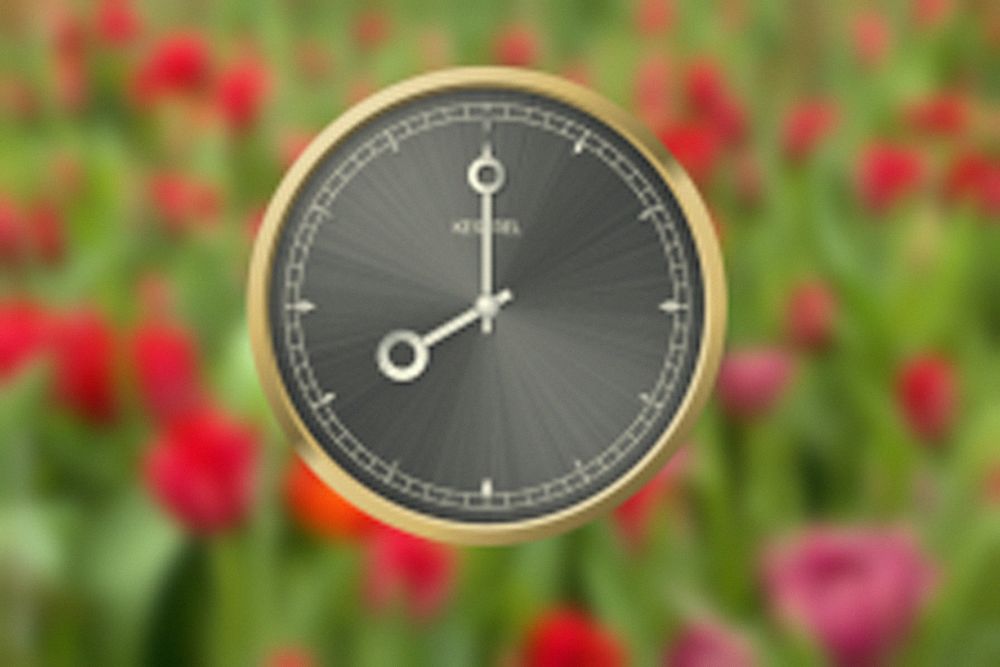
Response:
8.00
